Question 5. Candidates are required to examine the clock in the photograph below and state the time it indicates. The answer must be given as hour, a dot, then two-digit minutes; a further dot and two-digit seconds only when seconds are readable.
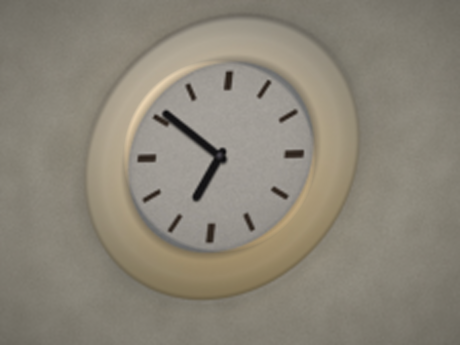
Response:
6.51
